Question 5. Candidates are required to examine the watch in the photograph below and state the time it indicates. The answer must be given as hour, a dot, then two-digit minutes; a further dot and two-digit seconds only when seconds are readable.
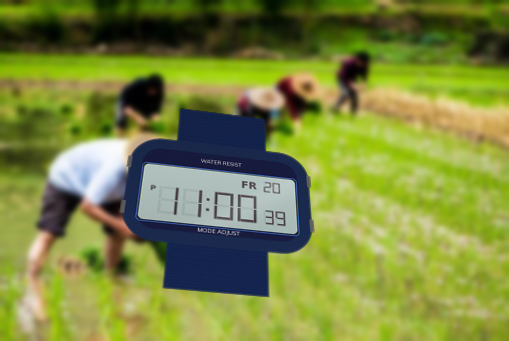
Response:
11.00.39
